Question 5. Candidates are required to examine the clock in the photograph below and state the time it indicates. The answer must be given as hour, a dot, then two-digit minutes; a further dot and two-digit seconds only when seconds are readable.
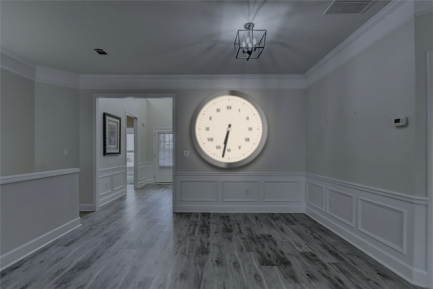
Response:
6.32
